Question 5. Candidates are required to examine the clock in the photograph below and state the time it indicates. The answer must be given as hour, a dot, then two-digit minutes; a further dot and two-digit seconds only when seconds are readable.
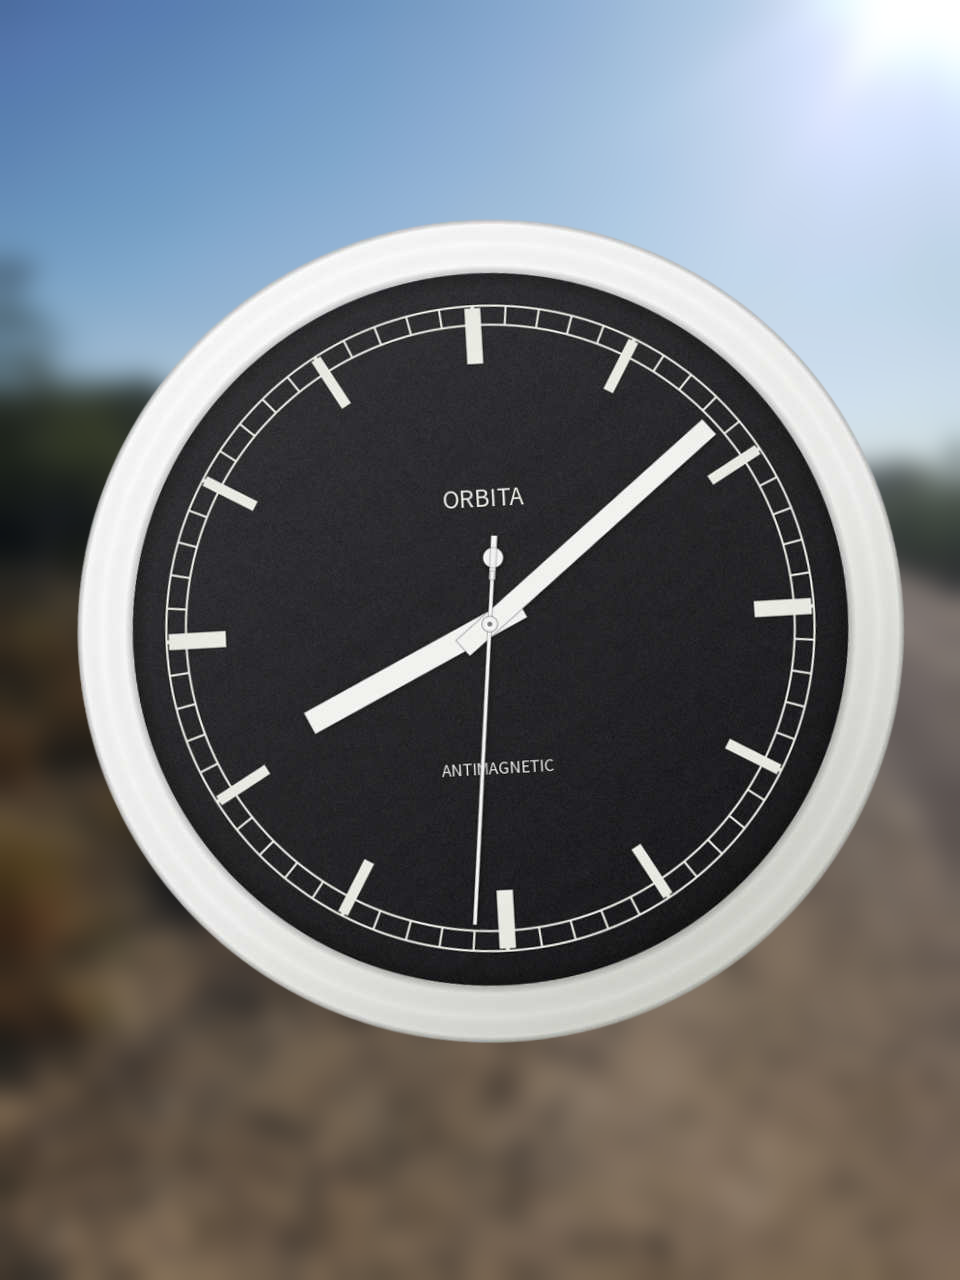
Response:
8.08.31
